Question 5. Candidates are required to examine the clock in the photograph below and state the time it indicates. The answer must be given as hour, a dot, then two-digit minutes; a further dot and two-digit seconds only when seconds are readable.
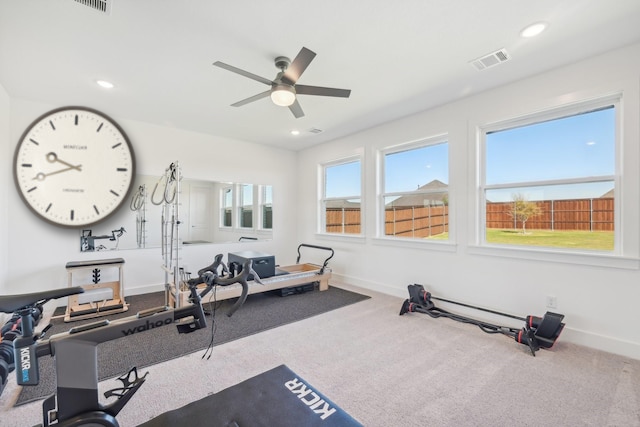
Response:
9.42
